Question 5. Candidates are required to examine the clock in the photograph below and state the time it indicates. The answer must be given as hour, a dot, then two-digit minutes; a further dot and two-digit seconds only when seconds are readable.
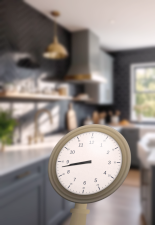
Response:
8.43
